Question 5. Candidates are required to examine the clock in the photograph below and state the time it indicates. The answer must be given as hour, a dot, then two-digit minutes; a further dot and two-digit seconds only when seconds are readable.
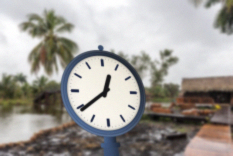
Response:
12.39
